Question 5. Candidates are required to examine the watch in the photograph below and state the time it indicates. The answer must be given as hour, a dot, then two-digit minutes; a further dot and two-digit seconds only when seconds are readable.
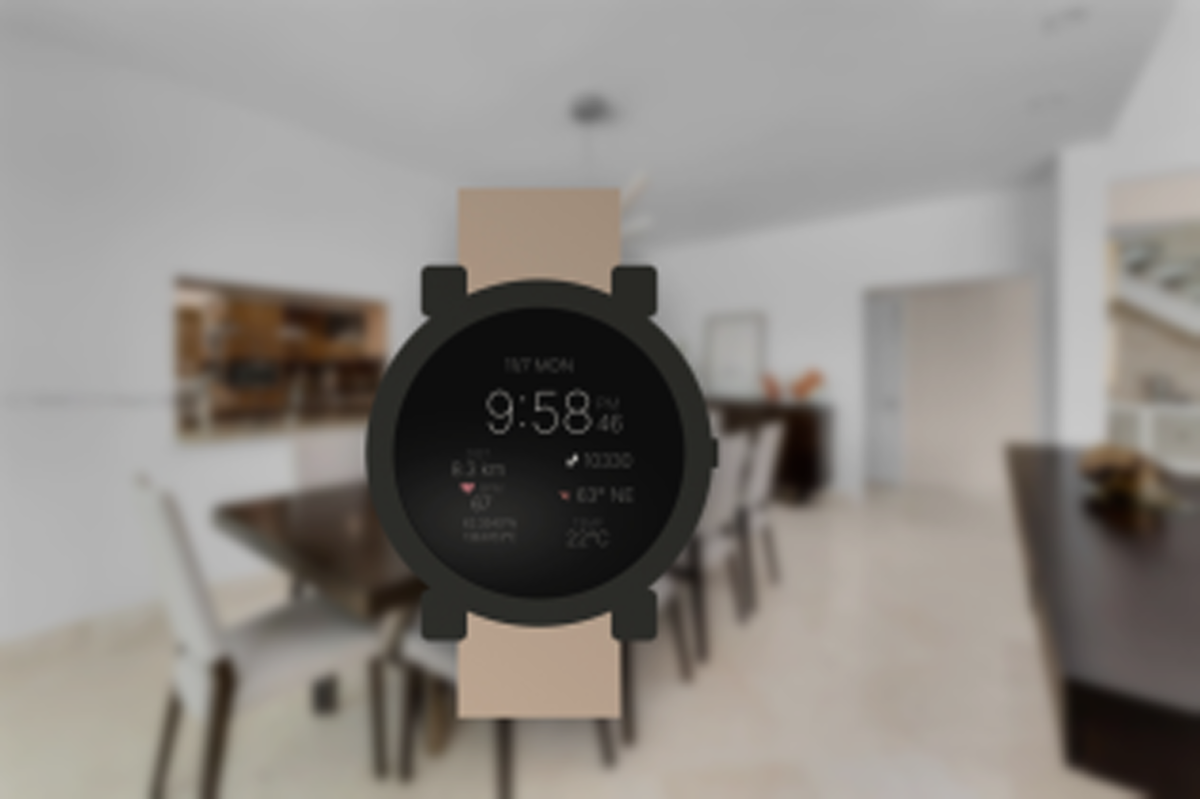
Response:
9.58
